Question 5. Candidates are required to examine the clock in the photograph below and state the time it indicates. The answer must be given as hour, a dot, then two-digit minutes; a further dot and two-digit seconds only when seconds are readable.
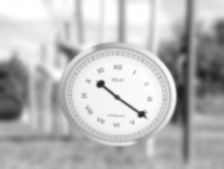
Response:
10.21
